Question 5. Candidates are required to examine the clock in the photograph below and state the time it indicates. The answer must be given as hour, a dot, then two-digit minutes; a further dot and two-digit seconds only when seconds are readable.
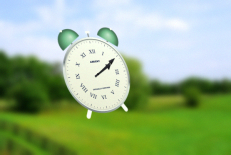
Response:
2.10
